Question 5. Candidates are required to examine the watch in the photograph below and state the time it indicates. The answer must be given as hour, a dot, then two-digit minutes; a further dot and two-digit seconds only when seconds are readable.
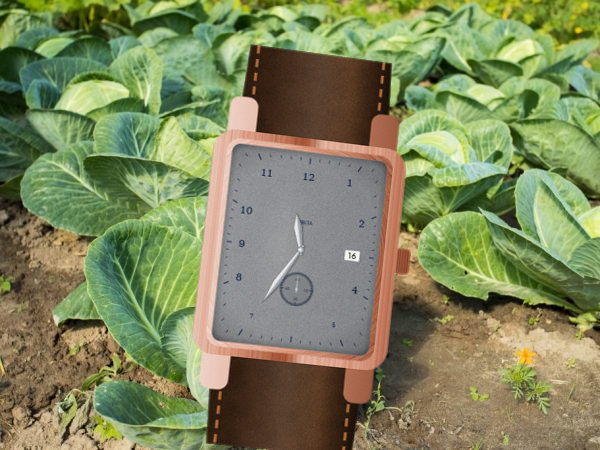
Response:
11.35
